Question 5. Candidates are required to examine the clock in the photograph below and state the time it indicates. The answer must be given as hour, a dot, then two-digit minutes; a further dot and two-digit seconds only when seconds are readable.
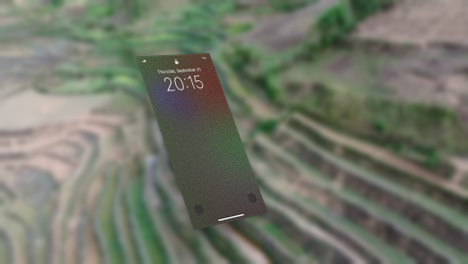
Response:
20.15
